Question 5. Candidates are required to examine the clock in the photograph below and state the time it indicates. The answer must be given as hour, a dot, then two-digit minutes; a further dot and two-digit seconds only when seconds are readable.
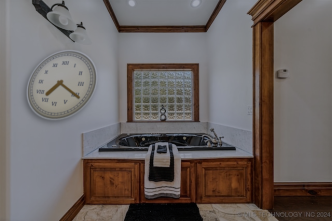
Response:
7.20
